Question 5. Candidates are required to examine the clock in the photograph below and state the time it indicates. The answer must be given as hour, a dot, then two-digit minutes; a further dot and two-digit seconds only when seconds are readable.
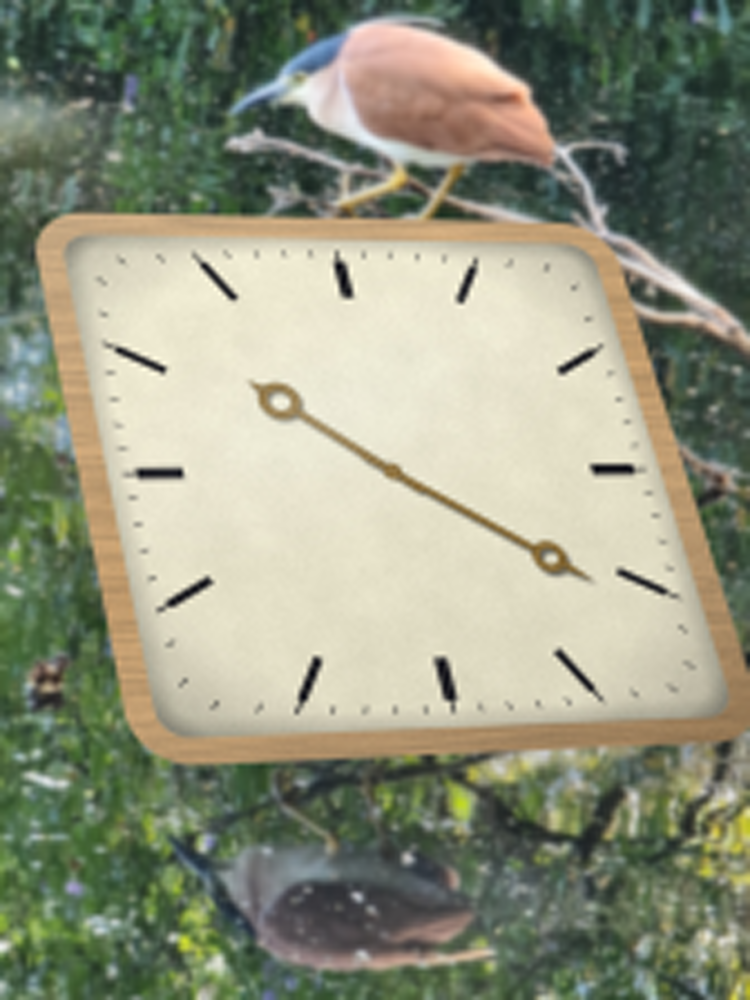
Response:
10.21
